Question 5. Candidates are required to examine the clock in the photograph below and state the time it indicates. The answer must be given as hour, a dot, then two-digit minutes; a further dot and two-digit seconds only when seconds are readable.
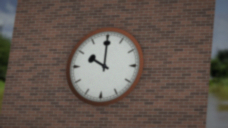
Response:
10.00
